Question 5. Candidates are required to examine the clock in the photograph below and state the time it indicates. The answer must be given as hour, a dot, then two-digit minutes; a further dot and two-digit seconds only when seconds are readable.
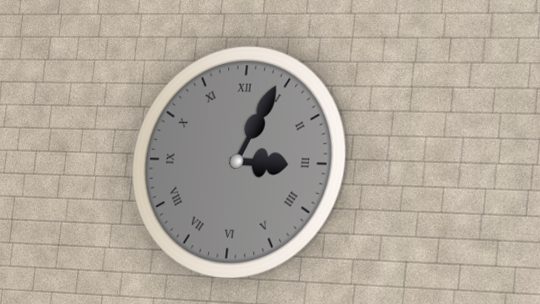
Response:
3.04
